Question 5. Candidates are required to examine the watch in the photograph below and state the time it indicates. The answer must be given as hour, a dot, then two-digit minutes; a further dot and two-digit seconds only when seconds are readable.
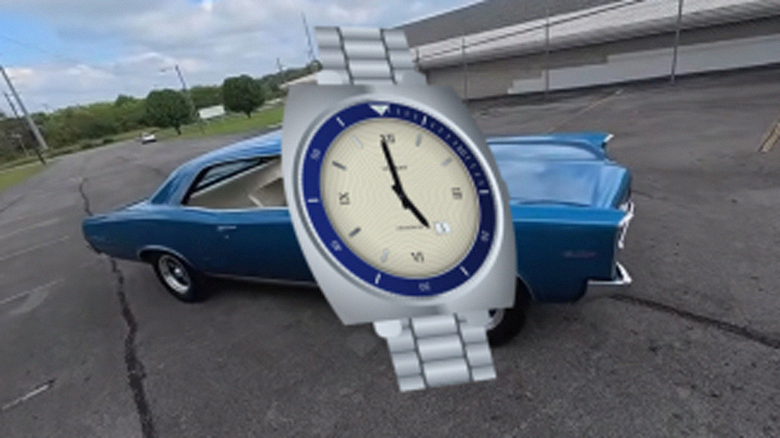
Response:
4.59
